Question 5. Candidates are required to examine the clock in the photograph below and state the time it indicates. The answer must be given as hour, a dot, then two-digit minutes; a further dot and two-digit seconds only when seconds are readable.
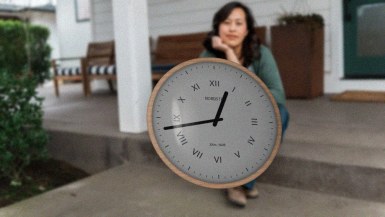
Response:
12.43
